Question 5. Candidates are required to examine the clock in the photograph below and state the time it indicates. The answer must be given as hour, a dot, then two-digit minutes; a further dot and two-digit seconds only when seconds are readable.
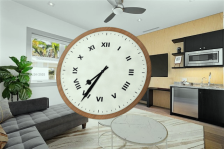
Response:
7.35
